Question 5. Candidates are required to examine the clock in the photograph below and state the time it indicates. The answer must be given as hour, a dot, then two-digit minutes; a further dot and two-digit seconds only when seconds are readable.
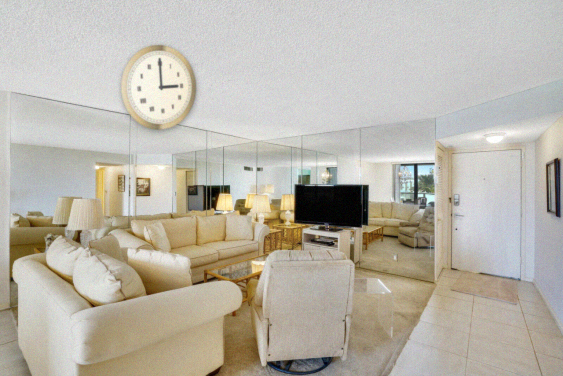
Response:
3.00
